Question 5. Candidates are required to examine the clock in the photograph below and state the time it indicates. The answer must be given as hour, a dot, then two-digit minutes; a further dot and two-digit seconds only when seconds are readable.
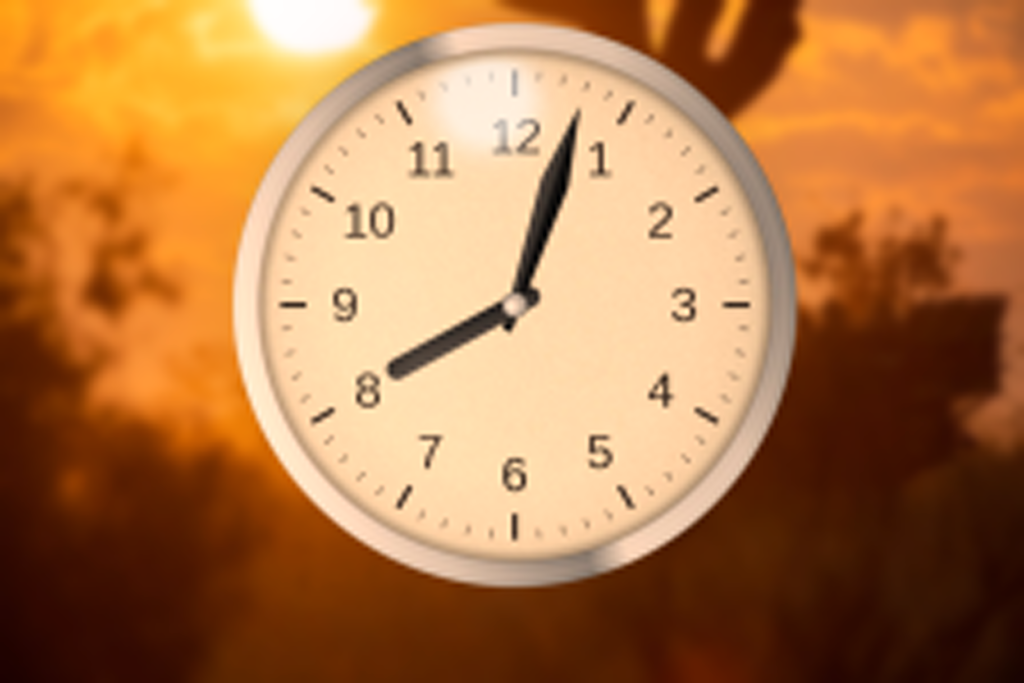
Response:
8.03
